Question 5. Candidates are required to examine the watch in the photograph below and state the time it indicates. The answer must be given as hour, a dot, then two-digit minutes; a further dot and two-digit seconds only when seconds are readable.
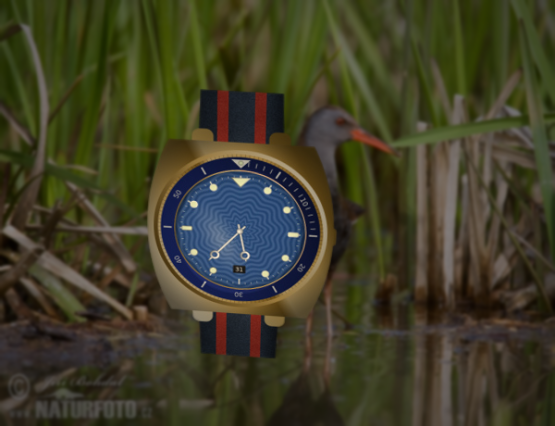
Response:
5.37
